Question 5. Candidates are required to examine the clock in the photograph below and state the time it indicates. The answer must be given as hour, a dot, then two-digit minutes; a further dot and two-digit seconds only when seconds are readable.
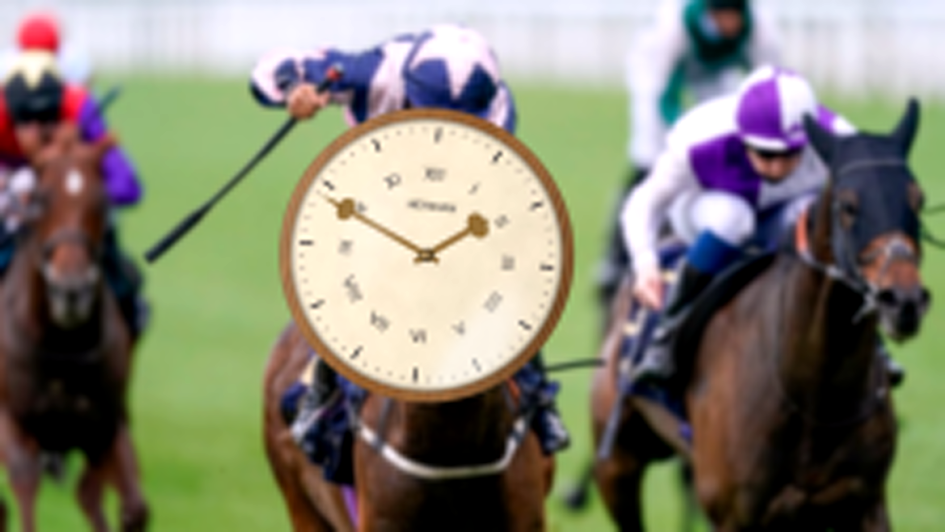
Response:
1.49
